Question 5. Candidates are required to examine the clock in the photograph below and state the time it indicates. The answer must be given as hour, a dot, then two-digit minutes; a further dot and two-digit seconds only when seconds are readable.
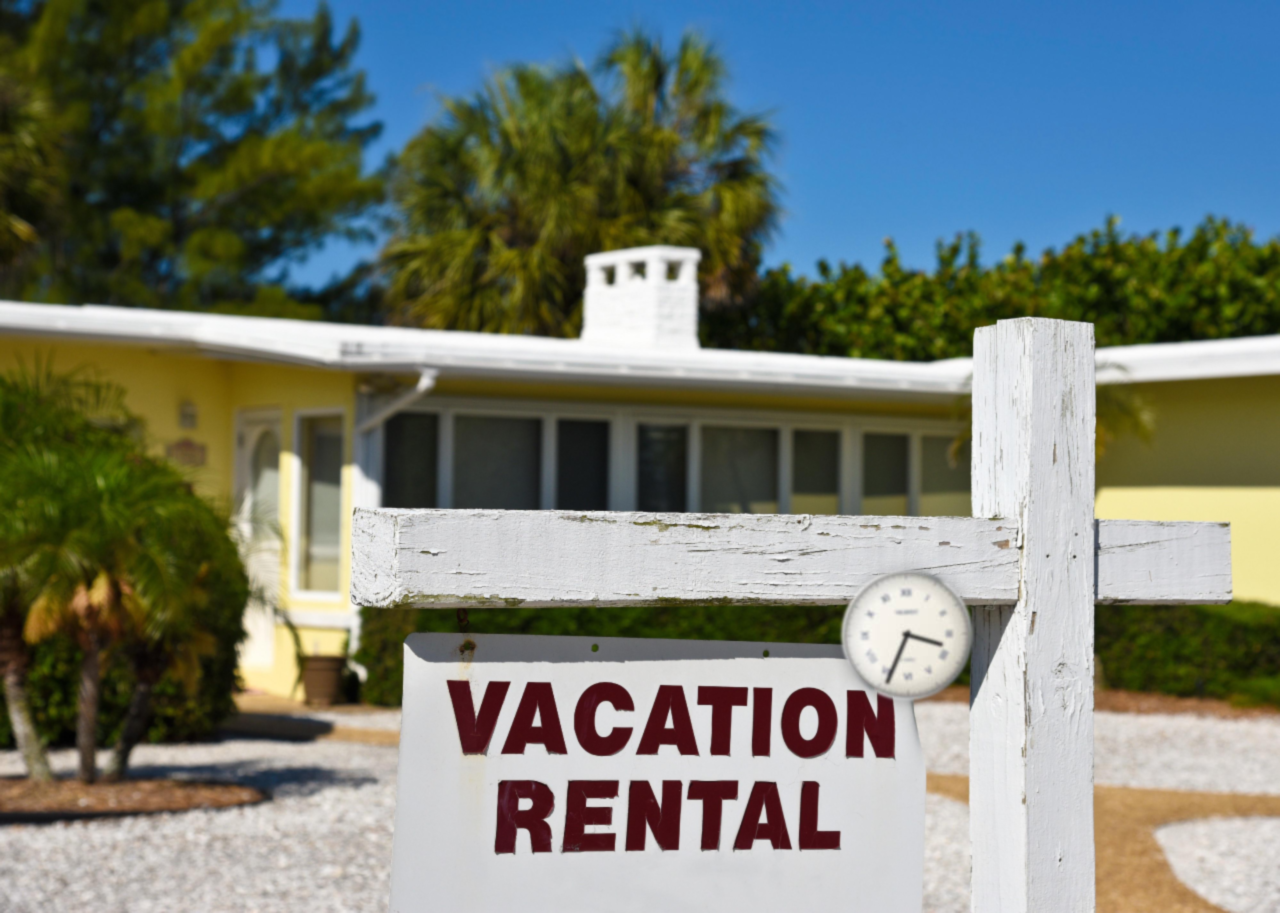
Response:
3.34
